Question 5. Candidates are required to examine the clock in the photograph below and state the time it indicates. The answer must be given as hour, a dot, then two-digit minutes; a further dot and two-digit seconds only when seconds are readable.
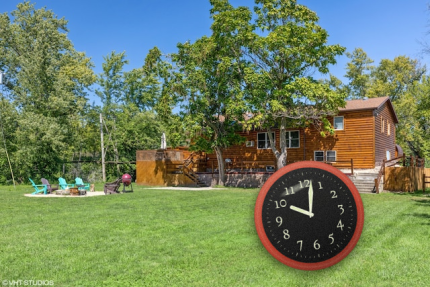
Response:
10.02
